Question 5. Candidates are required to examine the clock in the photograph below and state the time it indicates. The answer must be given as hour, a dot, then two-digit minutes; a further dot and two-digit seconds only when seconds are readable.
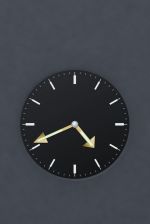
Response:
4.41
